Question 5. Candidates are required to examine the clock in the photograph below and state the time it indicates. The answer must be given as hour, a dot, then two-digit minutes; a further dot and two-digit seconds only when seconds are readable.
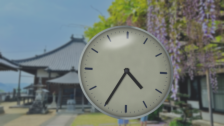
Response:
4.35
